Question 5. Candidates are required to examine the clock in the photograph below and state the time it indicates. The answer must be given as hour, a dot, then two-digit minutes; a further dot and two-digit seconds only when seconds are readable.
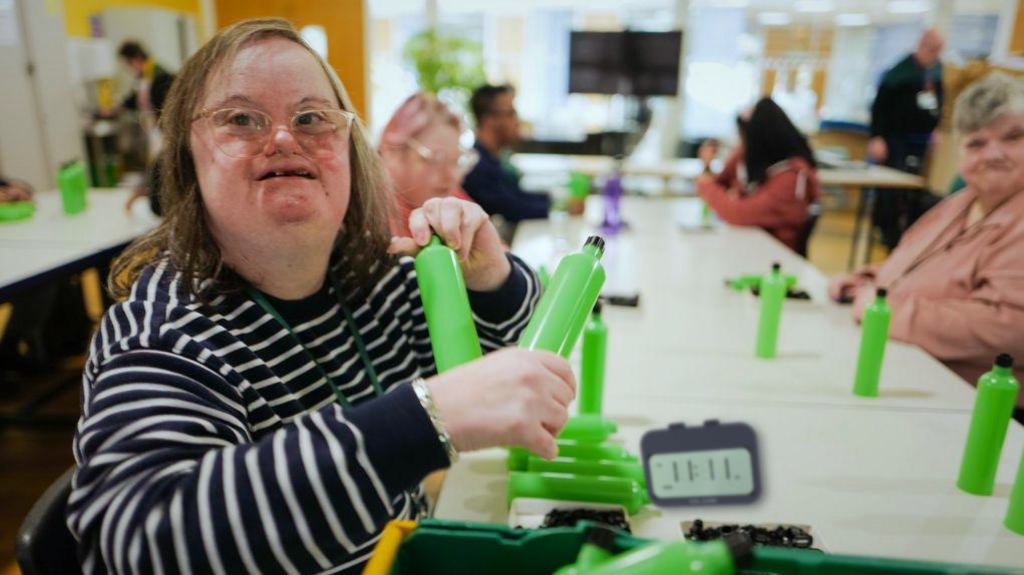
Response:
11.11
